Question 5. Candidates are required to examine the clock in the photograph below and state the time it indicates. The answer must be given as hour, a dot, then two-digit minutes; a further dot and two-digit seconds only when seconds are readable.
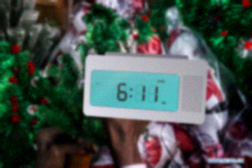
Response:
6.11
